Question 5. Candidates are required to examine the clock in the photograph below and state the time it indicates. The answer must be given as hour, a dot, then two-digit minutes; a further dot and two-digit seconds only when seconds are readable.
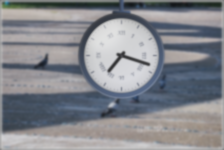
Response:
7.18
